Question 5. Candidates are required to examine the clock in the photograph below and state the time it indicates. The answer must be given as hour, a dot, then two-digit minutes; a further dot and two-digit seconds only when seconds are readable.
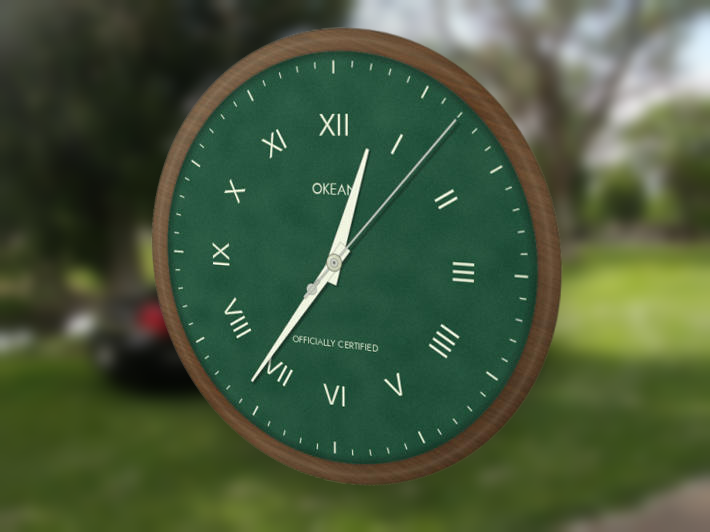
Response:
12.36.07
